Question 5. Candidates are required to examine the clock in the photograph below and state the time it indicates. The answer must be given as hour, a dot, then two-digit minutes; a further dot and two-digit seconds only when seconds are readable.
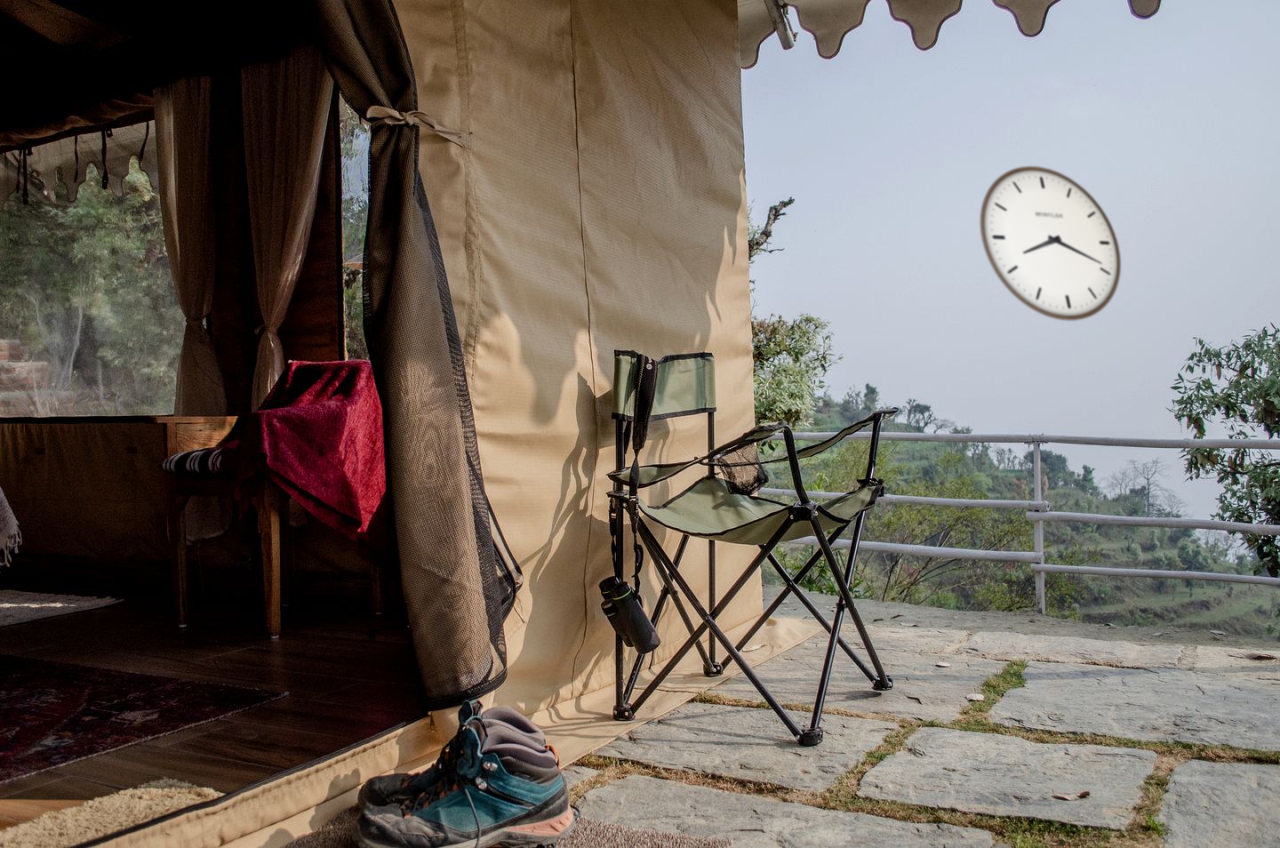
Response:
8.19
